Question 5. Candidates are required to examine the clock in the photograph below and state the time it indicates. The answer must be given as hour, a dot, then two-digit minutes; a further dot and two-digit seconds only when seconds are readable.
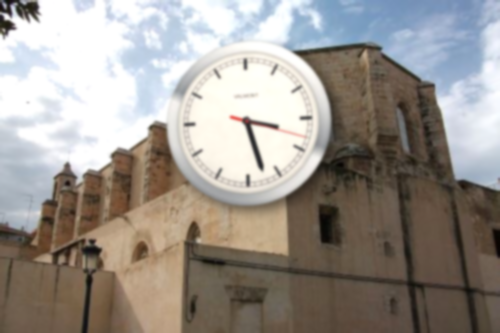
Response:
3.27.18
